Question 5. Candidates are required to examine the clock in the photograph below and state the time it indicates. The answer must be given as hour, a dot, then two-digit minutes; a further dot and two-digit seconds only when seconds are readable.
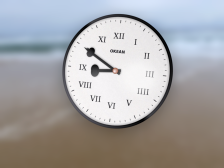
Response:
8.50
